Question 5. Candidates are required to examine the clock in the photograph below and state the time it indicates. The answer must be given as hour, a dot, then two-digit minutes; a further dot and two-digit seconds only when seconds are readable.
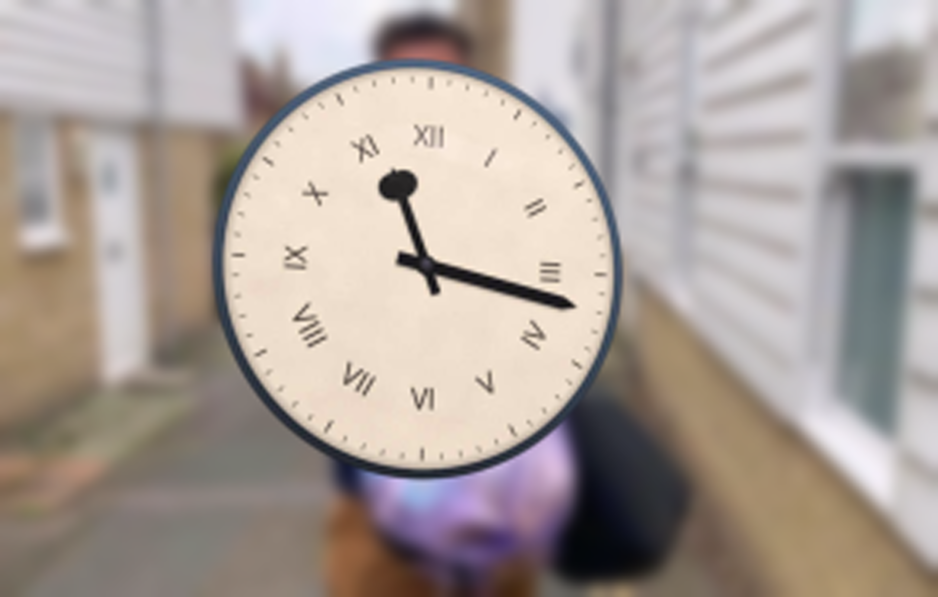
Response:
11.17
